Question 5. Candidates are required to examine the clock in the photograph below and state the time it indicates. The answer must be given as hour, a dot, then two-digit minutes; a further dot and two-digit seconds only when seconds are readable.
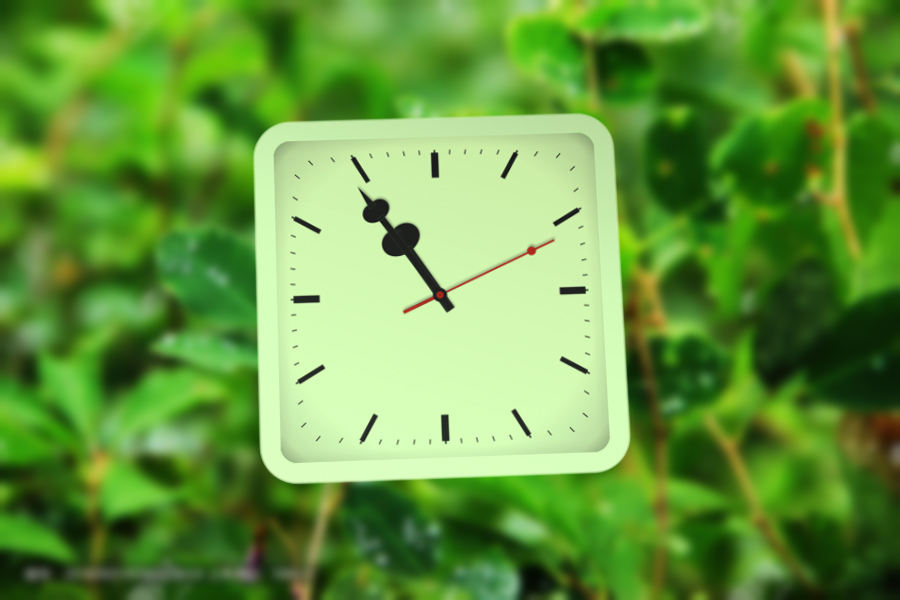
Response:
10.54.11
